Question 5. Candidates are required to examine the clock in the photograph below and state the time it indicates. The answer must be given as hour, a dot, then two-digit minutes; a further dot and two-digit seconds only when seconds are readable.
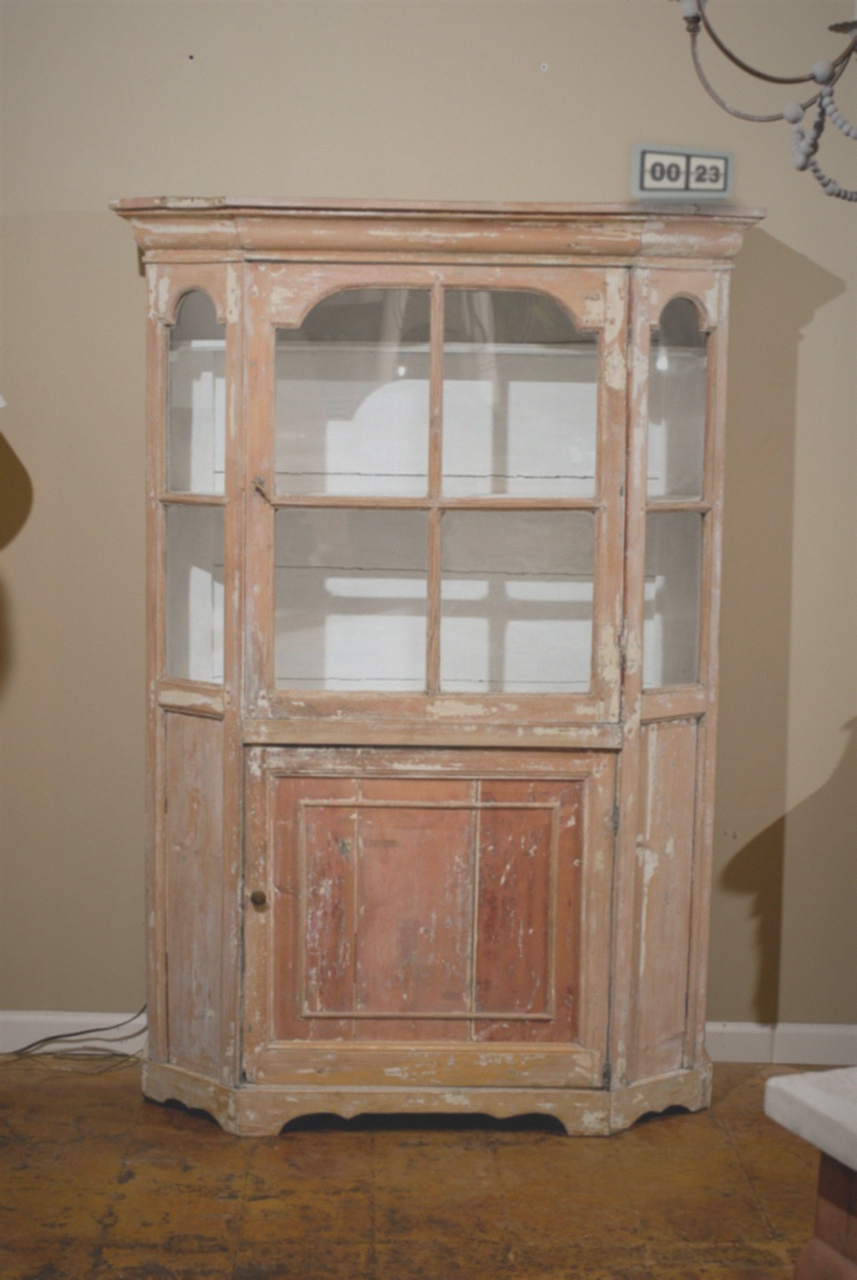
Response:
0.23
